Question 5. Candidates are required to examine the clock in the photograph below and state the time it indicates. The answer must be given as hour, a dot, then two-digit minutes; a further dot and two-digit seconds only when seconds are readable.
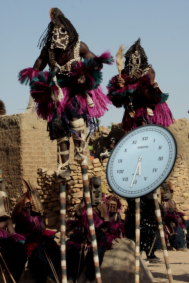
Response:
5.31
